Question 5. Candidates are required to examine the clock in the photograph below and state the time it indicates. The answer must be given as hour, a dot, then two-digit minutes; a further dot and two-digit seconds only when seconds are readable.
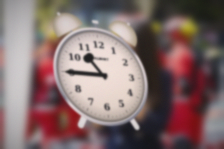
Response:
10.45
